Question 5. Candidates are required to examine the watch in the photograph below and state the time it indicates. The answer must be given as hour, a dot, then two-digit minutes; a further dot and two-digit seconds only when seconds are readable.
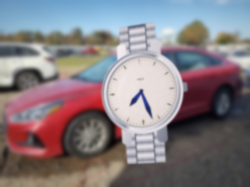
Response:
7.27
